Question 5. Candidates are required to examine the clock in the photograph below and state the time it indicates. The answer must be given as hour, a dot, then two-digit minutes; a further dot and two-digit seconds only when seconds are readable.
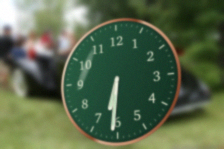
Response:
6.31
